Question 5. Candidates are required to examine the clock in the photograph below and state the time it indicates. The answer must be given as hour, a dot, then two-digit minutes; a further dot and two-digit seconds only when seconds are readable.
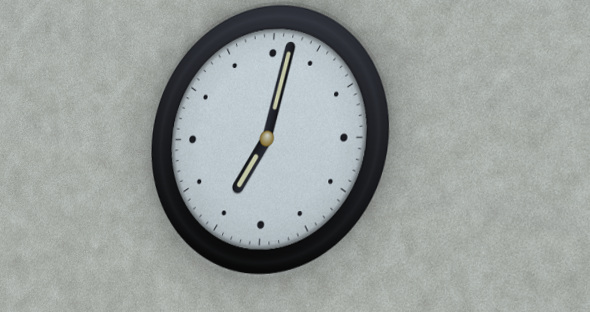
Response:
7.02
